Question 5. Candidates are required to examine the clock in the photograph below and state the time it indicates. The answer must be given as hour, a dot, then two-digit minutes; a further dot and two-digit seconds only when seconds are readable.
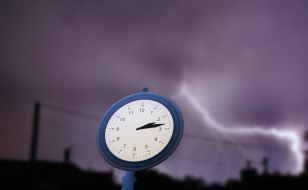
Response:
2.13
